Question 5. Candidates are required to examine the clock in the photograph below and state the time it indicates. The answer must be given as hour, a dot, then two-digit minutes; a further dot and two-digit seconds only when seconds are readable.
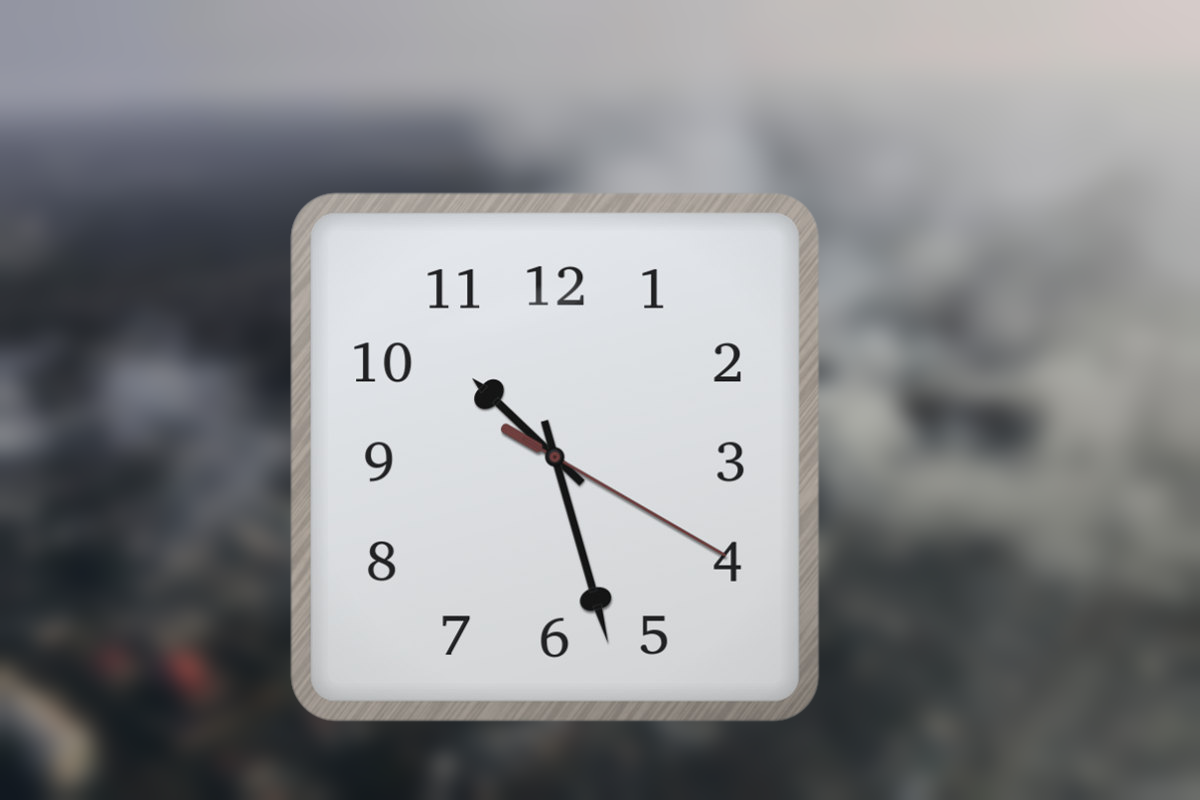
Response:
10.27.20
